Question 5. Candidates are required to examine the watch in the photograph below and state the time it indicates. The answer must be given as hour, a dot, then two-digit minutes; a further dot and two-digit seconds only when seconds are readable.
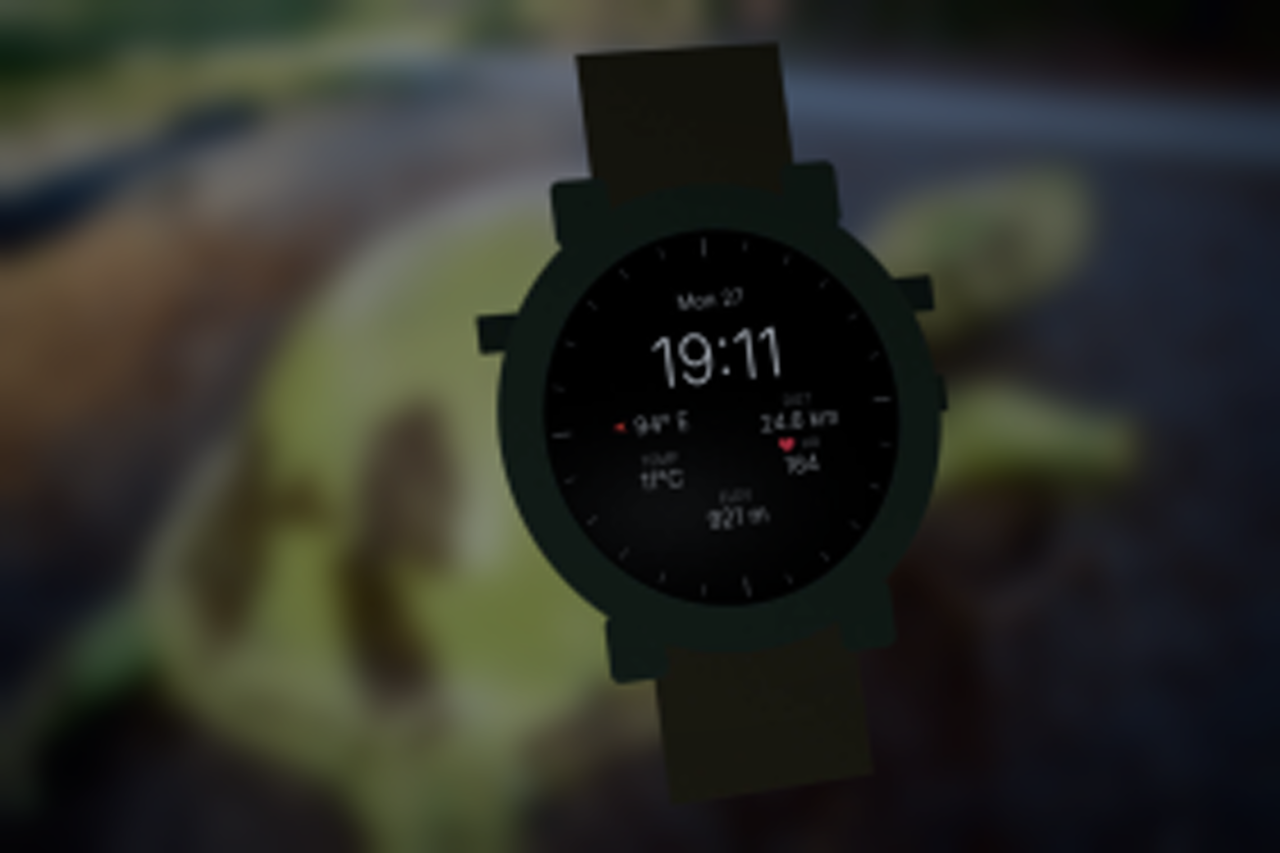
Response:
19.11
